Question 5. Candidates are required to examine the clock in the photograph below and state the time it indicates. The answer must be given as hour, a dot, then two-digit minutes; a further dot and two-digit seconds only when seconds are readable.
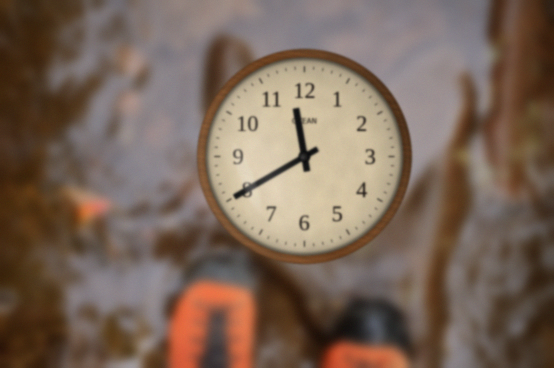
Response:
11.40
